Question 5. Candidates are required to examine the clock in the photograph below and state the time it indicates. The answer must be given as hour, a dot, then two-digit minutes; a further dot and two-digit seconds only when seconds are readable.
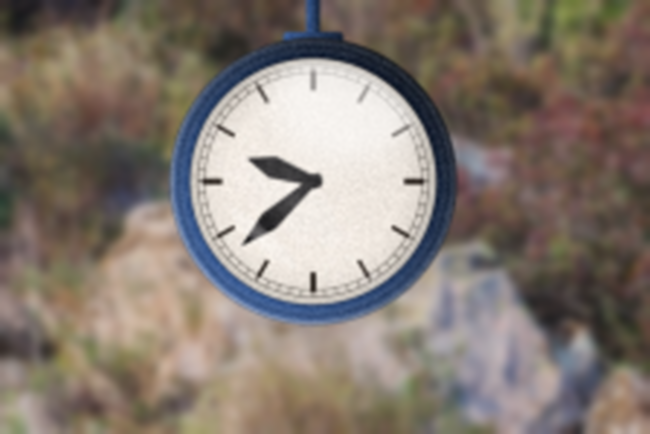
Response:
9.38
